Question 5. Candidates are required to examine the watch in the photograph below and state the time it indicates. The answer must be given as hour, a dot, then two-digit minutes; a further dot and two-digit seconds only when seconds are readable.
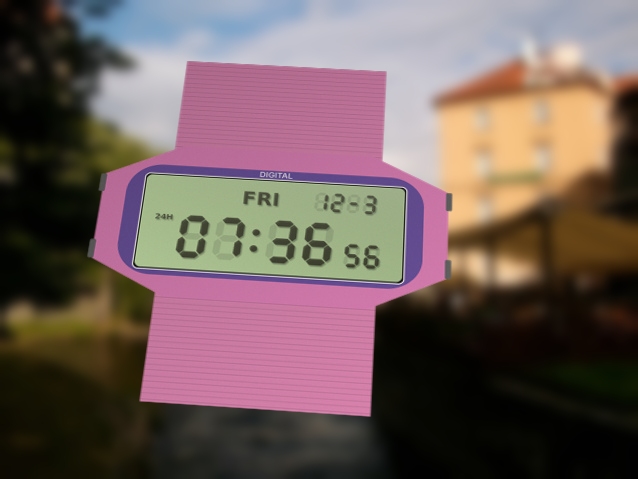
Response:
7.36.56
